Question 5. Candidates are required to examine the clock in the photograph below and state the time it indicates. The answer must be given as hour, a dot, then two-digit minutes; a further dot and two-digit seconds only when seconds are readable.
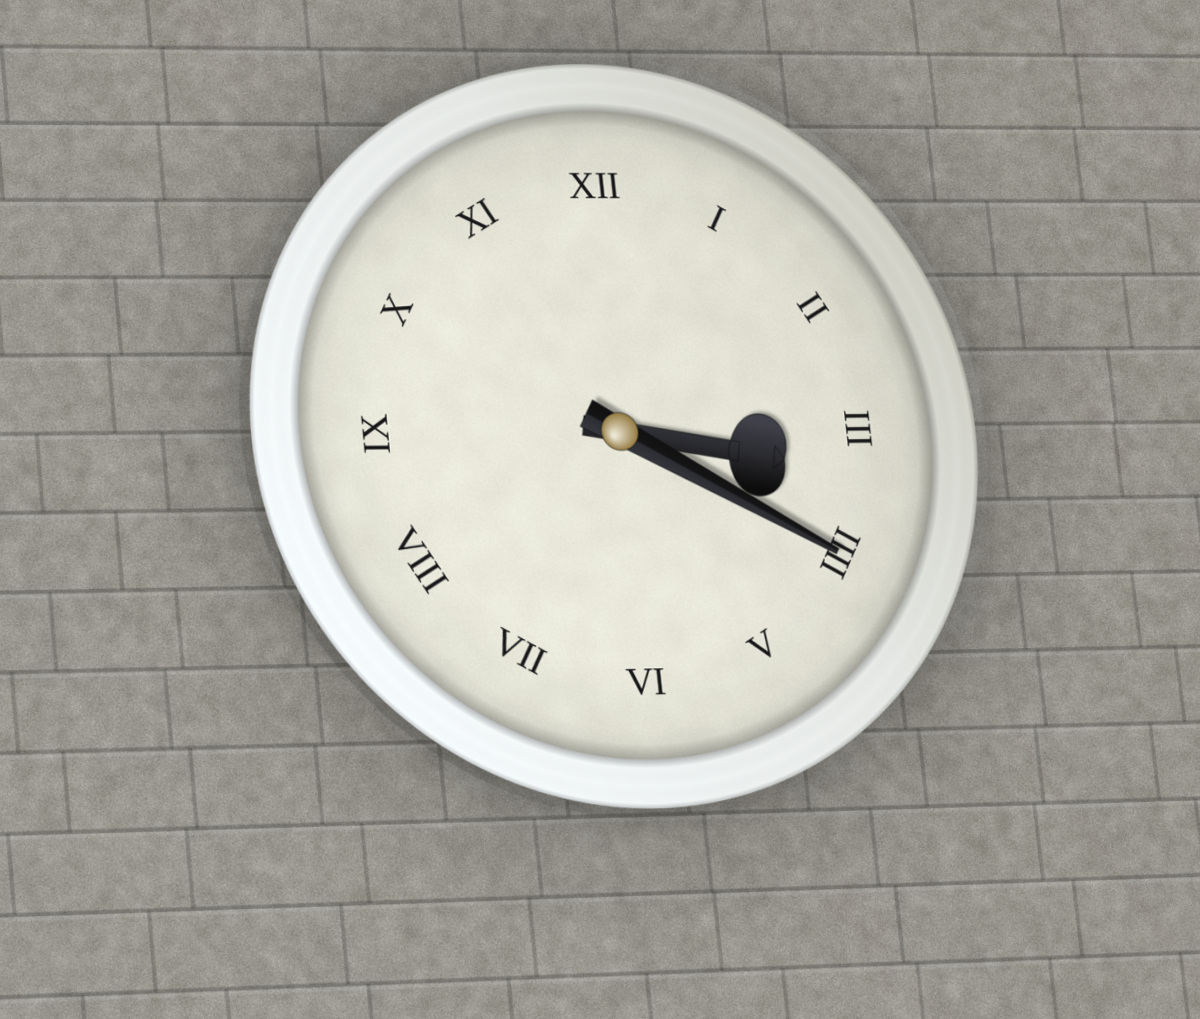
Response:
3.20
